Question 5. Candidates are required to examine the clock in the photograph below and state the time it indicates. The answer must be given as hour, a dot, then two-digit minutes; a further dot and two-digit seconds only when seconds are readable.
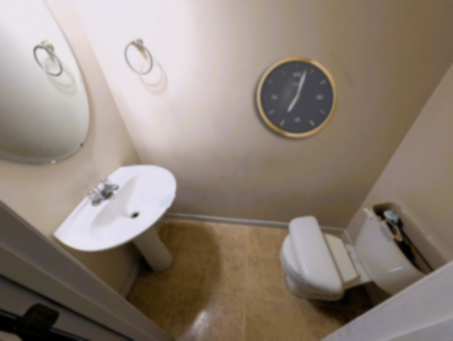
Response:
7.03
